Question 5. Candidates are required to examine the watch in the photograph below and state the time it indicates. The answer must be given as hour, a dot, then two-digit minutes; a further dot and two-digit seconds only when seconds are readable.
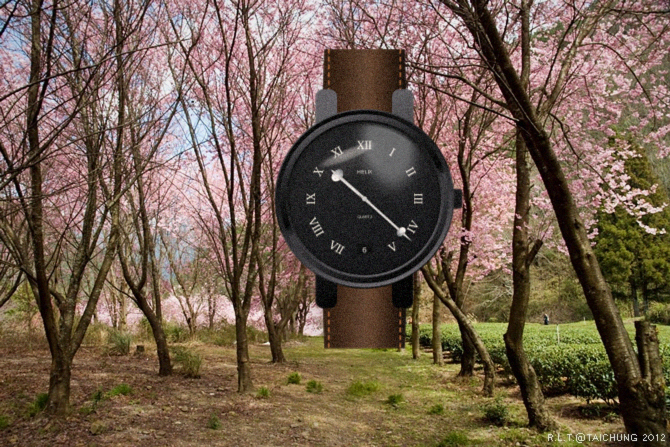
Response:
10.22
